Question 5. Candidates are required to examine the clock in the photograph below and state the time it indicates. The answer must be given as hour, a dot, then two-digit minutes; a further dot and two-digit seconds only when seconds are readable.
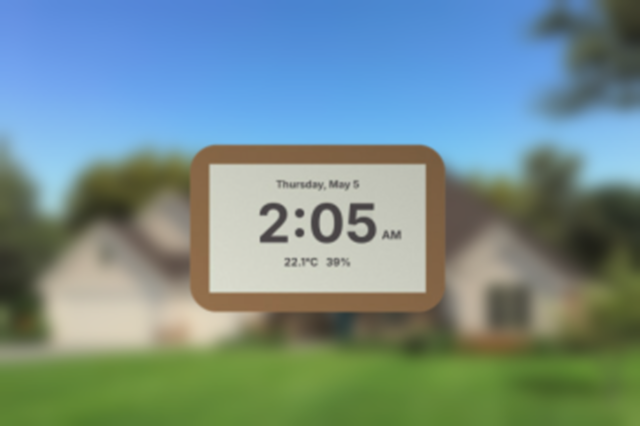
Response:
2.05
